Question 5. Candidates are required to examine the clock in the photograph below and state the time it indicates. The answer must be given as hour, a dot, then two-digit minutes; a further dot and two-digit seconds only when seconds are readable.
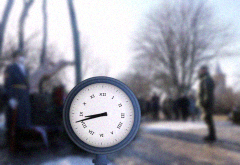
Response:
8.42
